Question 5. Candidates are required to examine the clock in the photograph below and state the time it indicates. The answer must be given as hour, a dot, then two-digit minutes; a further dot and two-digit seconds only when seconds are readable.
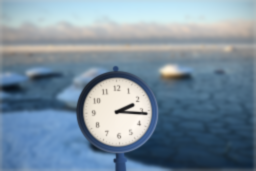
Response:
2.16
